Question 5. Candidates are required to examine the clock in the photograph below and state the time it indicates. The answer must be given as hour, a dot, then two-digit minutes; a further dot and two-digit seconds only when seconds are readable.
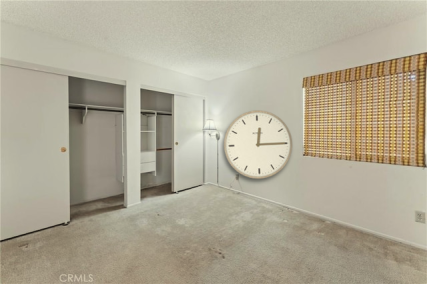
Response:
12.15
